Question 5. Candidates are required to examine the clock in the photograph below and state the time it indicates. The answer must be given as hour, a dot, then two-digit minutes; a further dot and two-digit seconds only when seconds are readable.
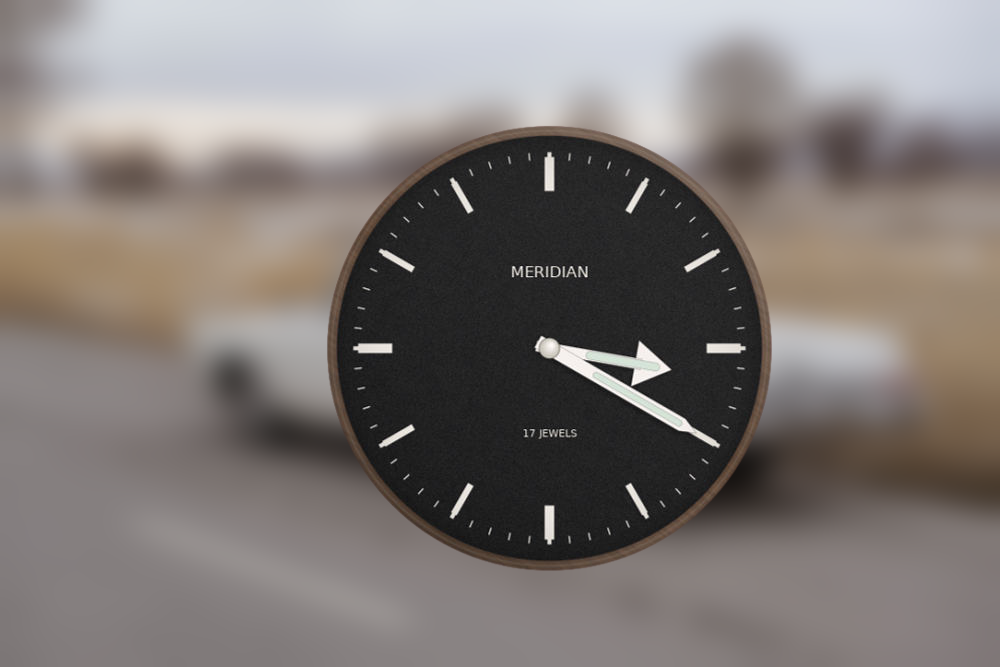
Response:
3.20
